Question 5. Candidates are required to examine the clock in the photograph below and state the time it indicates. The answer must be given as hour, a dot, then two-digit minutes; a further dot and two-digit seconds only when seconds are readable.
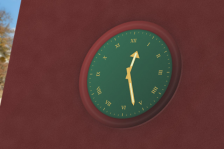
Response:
12.27
